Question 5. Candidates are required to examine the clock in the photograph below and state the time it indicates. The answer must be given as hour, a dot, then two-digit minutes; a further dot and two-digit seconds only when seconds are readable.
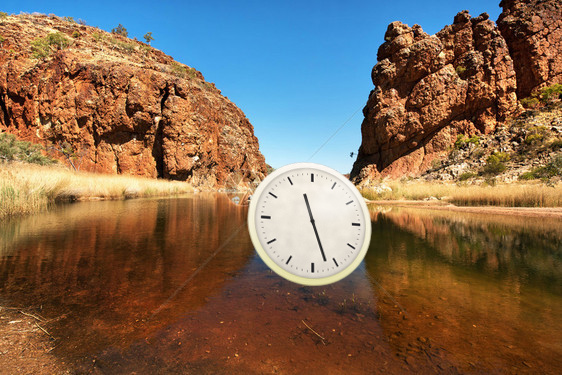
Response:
11.27
